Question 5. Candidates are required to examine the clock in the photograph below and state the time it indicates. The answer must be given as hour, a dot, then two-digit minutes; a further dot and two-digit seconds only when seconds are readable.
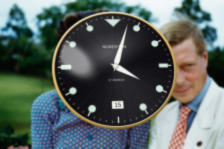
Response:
4.03
